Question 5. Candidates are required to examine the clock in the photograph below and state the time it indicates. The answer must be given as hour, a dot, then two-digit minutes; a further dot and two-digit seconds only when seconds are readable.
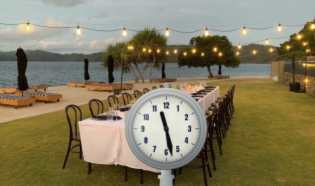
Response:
11.28
